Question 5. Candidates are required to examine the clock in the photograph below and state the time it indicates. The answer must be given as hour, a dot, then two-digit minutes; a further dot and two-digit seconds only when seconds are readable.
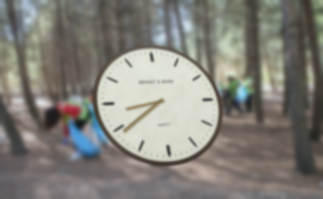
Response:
8.39
